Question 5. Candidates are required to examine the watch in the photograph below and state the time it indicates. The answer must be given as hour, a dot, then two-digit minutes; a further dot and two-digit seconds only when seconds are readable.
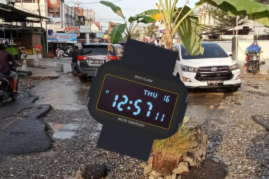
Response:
12.57.11
